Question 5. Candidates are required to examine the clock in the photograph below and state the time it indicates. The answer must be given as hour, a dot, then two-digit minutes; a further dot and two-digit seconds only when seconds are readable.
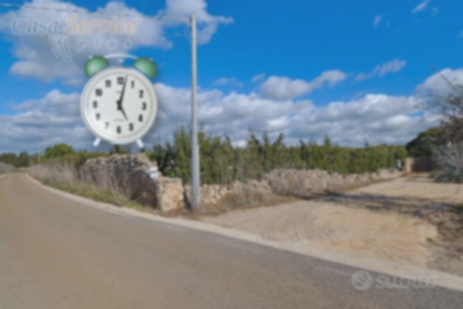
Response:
5.02
